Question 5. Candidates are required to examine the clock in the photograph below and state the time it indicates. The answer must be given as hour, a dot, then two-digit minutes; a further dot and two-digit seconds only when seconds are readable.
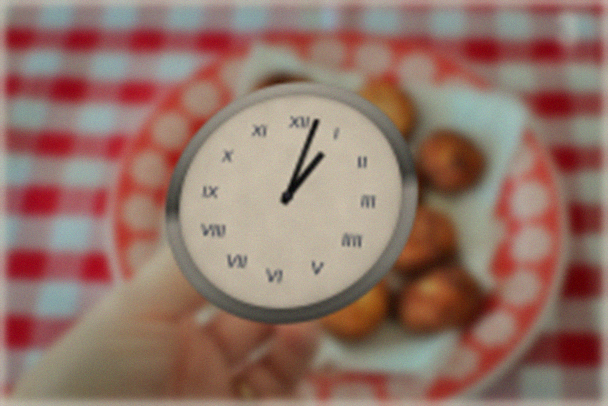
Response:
1.02
